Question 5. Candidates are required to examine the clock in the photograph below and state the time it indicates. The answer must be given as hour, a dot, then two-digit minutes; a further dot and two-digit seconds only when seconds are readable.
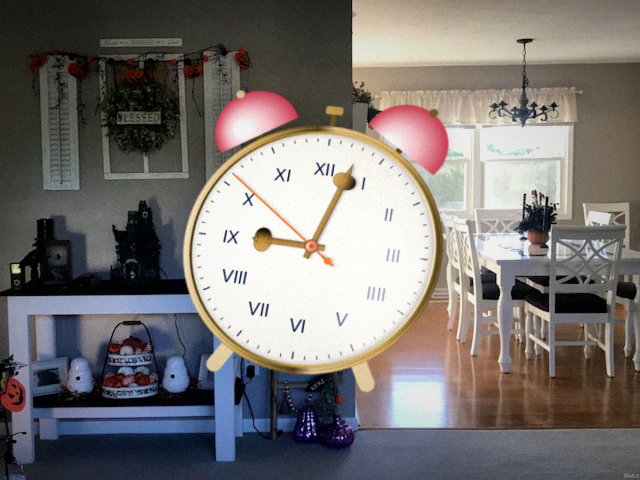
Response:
9.02.51
